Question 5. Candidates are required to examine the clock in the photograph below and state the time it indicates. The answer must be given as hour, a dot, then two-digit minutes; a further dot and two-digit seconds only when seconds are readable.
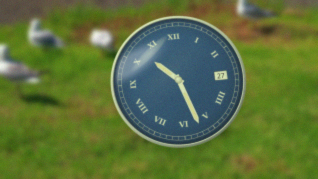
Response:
10.27
